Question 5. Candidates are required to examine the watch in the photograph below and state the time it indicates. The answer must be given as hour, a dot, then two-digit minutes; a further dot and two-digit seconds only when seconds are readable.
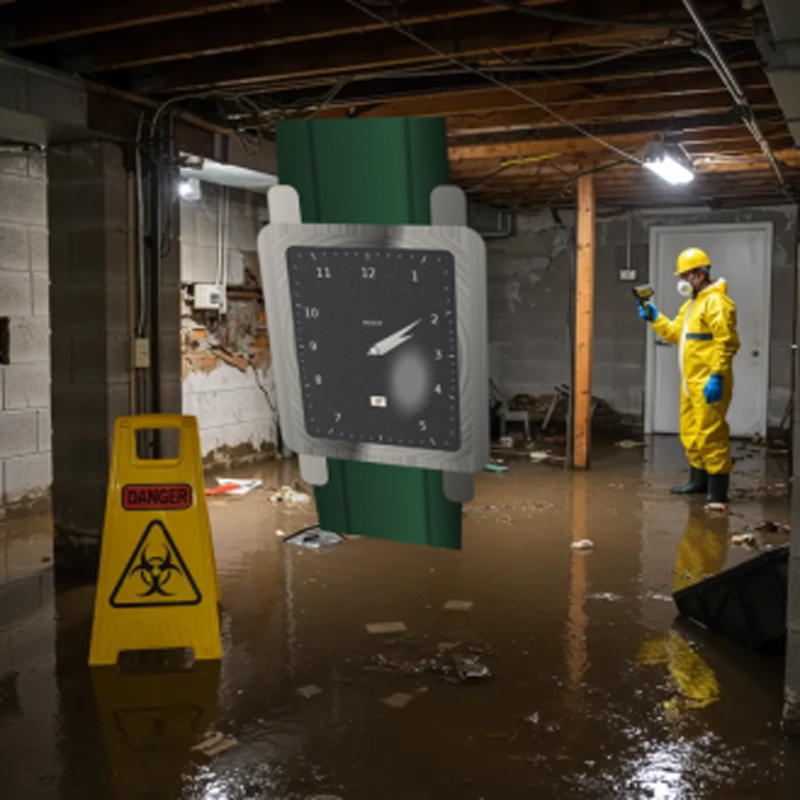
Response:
2.09
